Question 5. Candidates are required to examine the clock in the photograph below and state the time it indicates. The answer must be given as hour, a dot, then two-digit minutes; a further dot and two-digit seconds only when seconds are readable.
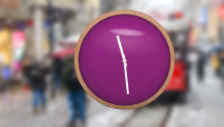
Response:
11.29
